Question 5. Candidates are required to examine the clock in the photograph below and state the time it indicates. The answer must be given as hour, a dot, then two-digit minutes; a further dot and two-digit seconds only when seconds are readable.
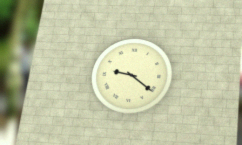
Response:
9.21
